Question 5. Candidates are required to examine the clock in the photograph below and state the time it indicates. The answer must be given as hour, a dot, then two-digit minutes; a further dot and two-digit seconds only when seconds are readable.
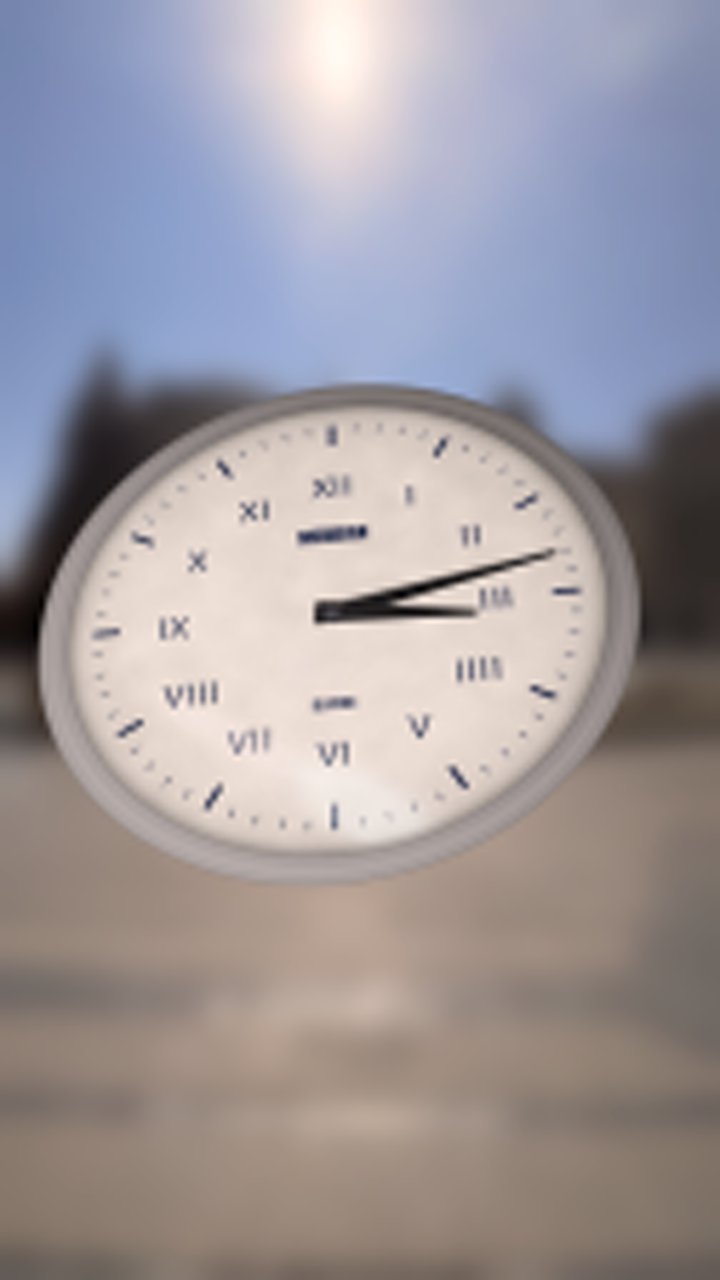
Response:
3.13
